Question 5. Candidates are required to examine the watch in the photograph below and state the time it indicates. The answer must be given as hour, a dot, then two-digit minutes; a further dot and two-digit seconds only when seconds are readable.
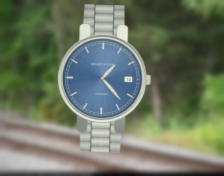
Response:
1.23
